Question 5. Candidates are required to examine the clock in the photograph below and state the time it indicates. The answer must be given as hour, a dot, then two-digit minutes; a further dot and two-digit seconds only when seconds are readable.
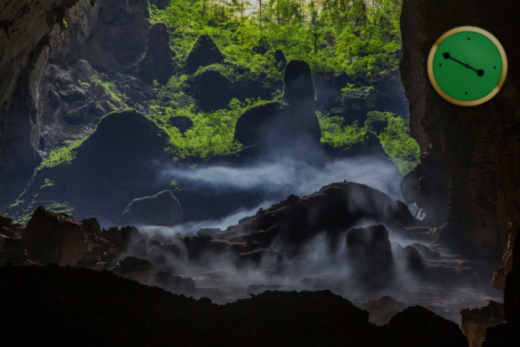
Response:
3.49
